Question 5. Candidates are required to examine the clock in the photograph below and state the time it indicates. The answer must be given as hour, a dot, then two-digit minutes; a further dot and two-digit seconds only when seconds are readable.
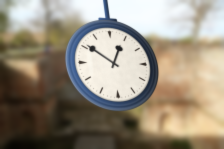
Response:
12.51
